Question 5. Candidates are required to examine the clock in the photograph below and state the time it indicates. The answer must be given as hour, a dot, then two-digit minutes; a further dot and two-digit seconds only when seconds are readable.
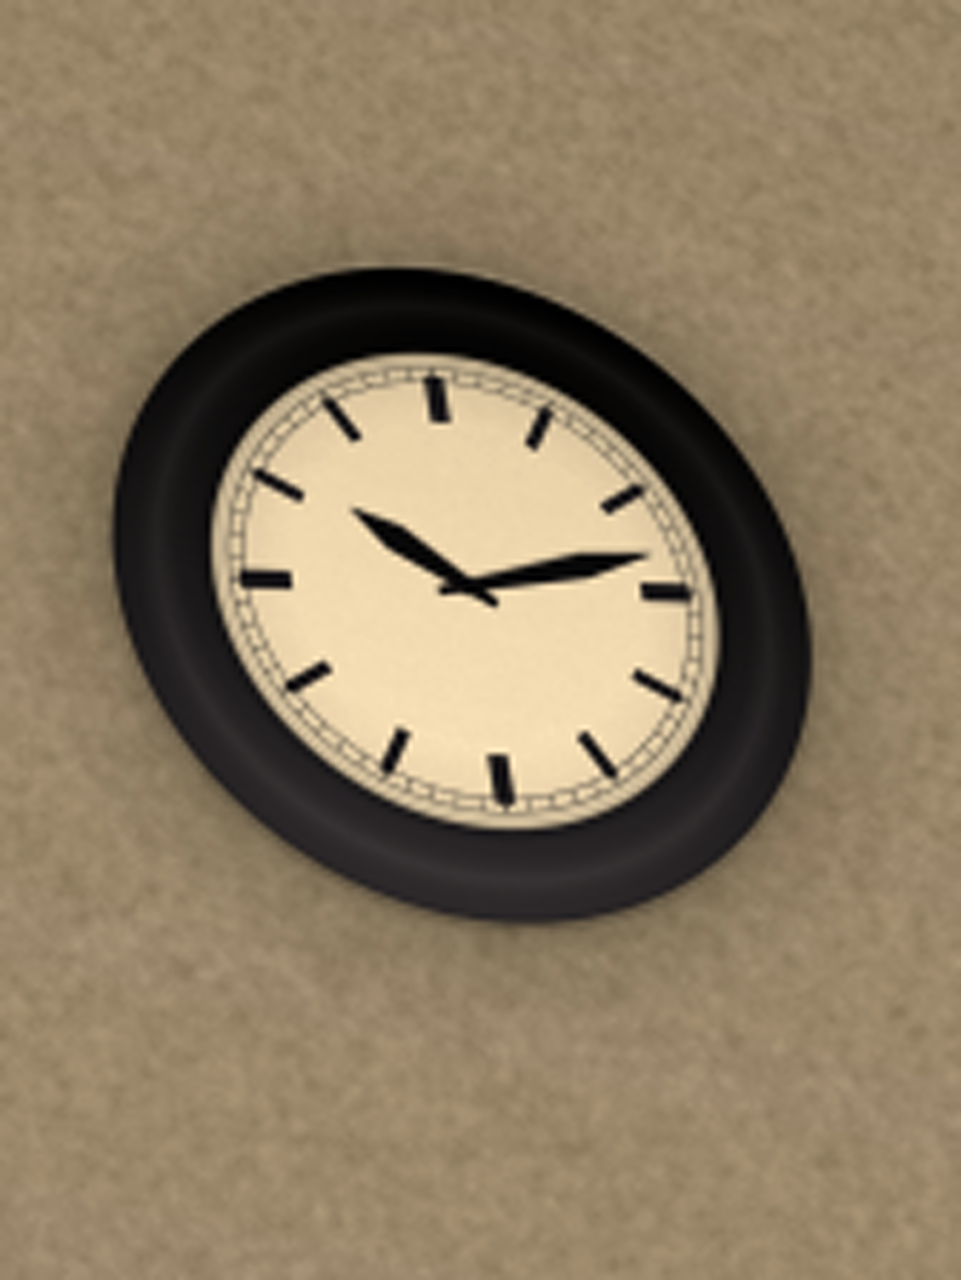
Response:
10.13
